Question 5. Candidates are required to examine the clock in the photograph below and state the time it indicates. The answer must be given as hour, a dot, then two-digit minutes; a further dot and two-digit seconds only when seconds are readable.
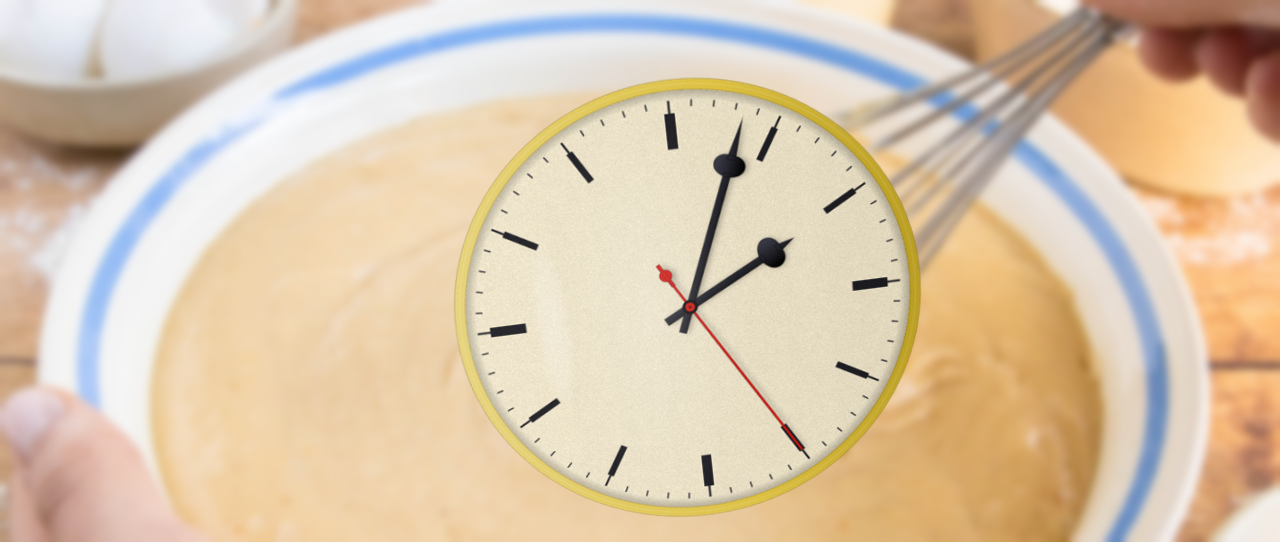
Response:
2.03.25
